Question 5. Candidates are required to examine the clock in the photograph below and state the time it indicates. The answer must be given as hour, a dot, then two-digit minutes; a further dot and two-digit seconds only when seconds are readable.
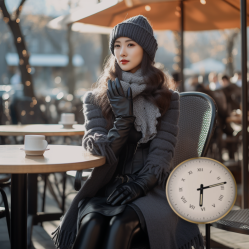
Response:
6.13
